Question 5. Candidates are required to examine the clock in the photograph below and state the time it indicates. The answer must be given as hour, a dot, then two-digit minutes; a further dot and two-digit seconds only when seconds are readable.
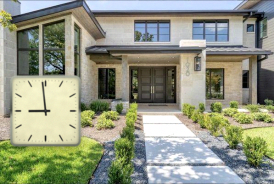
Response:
8.59
